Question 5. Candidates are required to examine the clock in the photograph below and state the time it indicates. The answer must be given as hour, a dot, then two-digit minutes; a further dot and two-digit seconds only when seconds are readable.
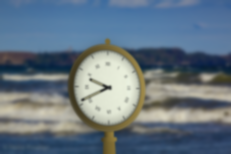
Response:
9.41
